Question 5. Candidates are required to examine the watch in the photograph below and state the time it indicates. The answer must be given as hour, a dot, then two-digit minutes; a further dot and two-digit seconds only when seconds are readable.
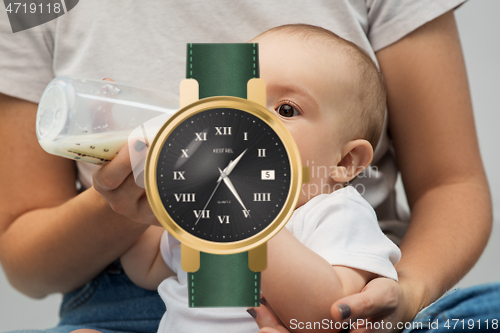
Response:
1.24.35
